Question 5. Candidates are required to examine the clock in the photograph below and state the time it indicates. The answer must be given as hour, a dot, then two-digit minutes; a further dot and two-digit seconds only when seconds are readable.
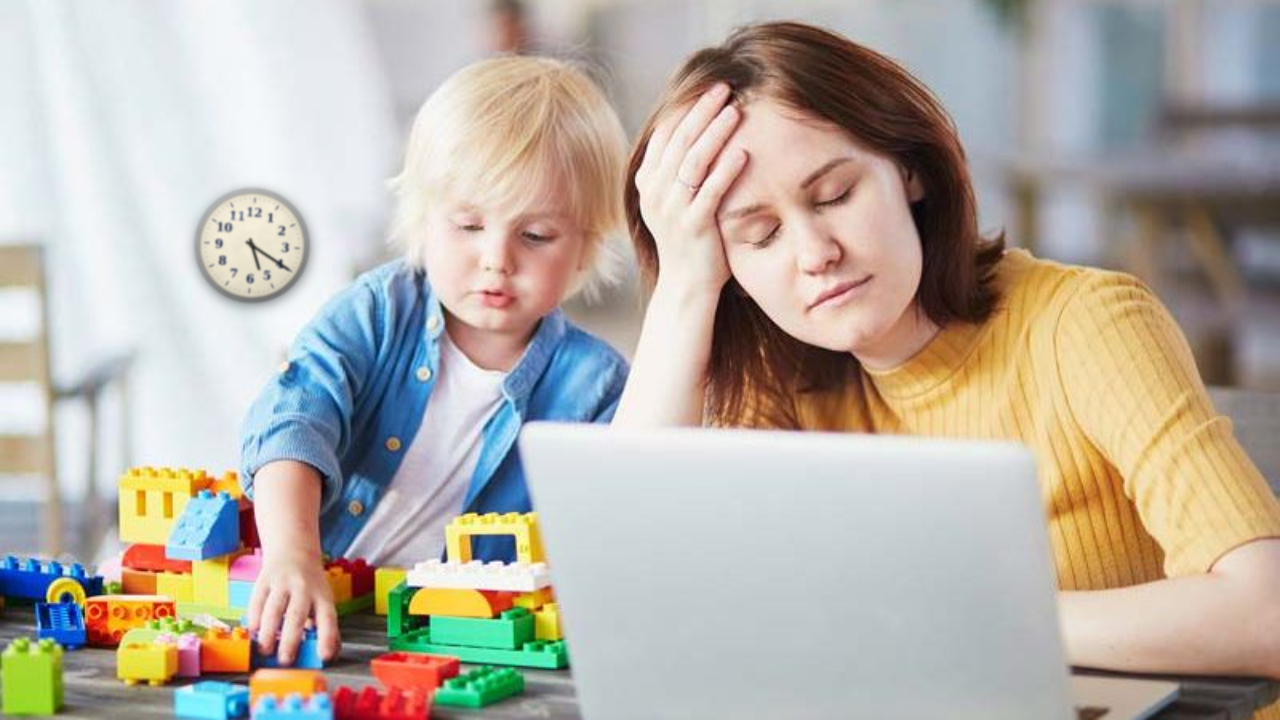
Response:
5.20
